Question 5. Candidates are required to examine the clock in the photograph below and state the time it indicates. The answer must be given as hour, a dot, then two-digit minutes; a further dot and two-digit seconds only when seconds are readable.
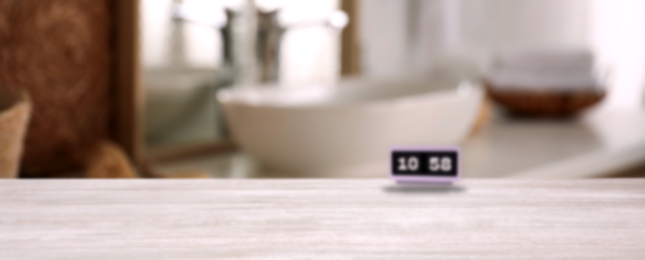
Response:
10.58
